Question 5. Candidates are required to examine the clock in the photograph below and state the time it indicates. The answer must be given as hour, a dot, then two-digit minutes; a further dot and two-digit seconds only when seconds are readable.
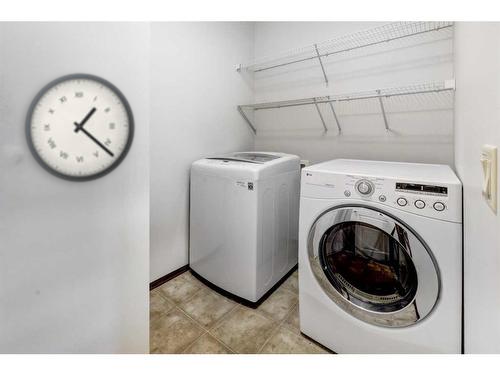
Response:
1.22
